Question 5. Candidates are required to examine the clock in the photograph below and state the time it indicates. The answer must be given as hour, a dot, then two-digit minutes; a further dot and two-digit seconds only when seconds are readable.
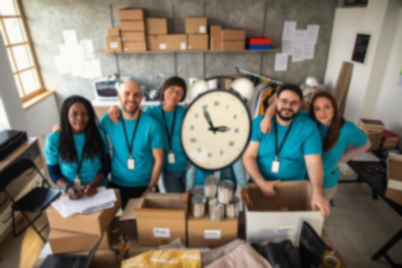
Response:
2.54
